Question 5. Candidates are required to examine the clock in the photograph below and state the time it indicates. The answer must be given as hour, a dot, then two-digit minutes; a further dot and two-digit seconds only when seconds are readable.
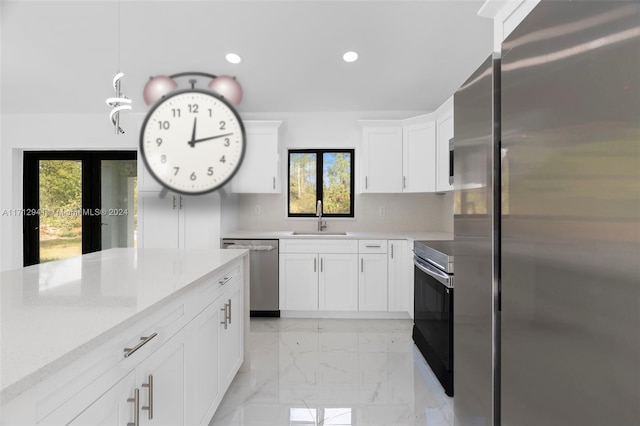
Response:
12.13
